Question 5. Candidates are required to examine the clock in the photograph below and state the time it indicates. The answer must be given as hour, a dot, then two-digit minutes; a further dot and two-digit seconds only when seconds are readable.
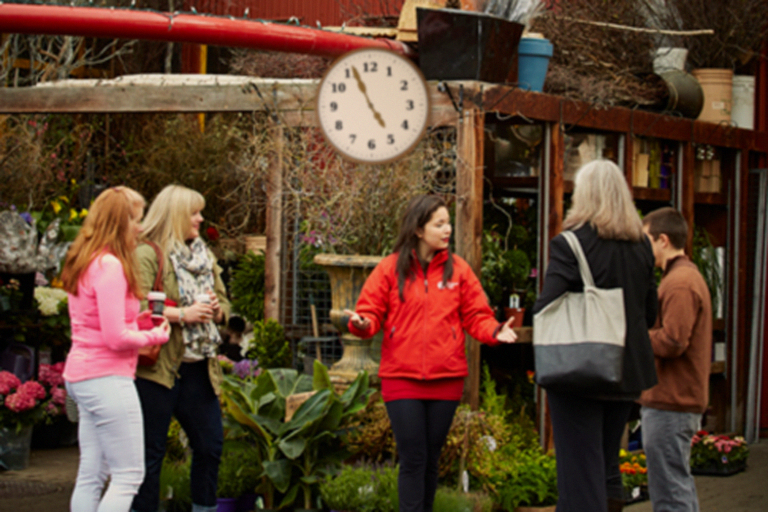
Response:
4.56
